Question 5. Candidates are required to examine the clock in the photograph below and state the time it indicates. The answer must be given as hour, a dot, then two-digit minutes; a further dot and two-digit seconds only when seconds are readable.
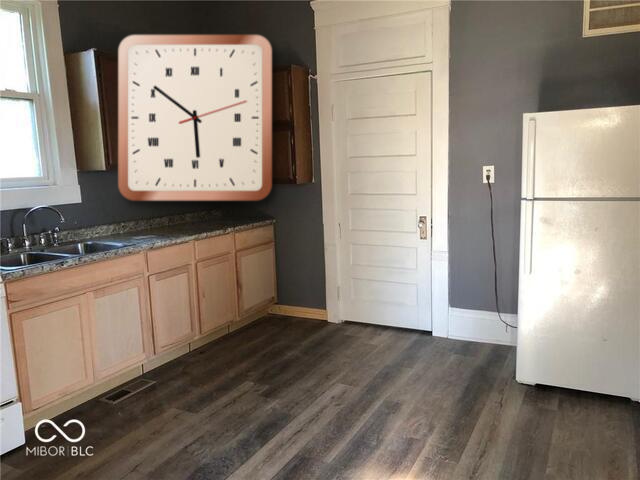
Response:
5.51.12
